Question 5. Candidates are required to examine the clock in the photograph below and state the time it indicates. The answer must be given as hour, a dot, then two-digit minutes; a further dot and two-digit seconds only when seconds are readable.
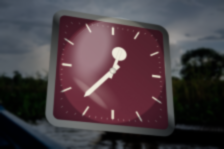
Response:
12.37
